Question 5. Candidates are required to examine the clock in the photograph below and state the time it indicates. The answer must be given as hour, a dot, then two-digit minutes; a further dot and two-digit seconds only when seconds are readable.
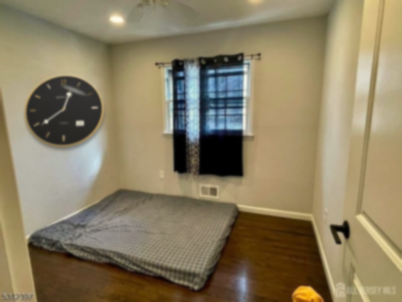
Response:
12.39
